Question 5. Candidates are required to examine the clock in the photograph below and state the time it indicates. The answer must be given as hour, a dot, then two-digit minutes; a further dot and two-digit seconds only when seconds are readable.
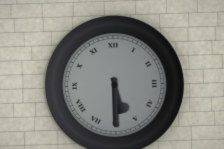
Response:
5.30
